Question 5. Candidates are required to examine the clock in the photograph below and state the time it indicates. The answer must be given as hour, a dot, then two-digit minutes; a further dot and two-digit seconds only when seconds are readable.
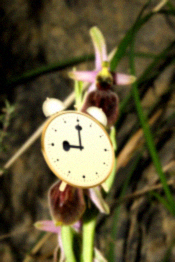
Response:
9.00
